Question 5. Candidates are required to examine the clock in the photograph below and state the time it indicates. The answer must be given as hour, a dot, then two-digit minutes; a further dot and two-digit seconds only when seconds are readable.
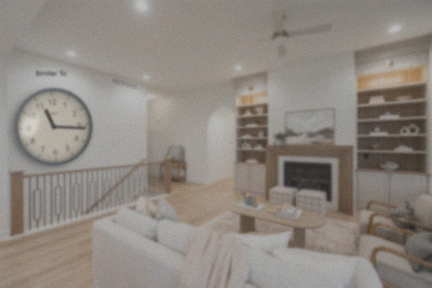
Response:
11.16
